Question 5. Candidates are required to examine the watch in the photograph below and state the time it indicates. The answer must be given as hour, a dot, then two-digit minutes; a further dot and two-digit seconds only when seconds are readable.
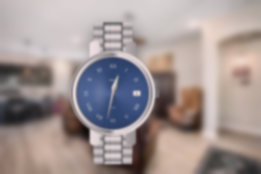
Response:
12.32
